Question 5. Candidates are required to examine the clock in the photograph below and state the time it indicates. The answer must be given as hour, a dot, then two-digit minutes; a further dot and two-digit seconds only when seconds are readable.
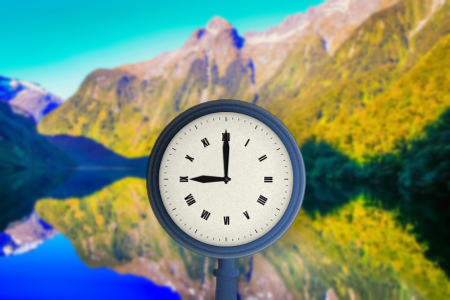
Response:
9.00
